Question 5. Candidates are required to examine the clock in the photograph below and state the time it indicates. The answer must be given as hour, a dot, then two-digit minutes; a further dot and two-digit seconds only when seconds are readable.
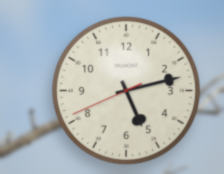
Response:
5.12.41
